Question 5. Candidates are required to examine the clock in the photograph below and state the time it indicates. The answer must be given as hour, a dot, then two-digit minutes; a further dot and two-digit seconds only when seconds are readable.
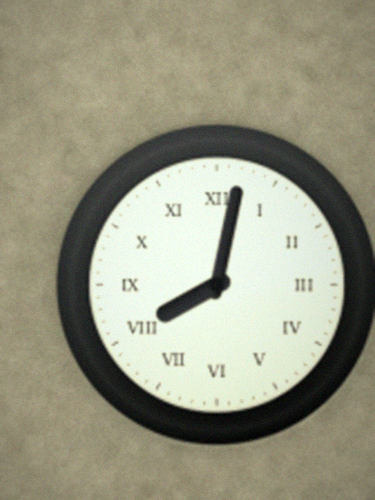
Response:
8.02
